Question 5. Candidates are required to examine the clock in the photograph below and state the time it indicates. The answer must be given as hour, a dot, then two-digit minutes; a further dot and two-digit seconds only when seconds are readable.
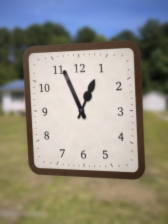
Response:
12.56
